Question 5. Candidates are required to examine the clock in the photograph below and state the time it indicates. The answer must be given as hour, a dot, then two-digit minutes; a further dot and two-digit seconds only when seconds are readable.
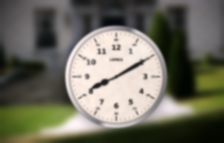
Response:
8.10
